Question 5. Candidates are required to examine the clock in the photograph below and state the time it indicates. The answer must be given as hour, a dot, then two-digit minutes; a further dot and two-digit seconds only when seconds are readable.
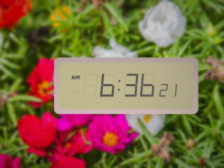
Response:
6.36.21
